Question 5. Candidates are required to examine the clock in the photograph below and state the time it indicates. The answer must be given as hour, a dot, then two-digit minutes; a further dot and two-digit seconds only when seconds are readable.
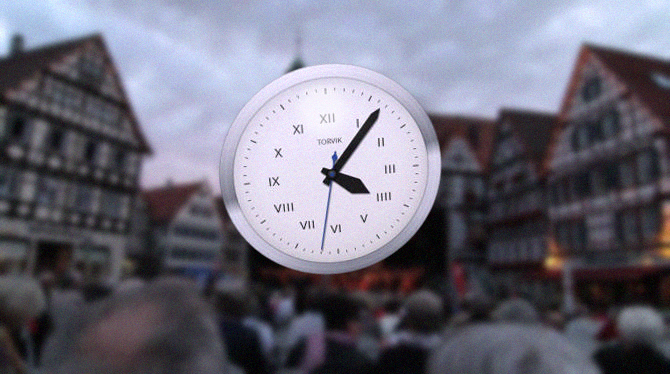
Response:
4.06.32
